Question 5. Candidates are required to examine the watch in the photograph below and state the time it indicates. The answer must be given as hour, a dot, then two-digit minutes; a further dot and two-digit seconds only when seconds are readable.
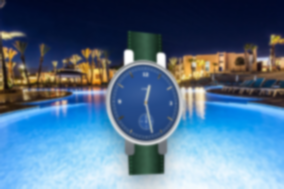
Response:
12.28
